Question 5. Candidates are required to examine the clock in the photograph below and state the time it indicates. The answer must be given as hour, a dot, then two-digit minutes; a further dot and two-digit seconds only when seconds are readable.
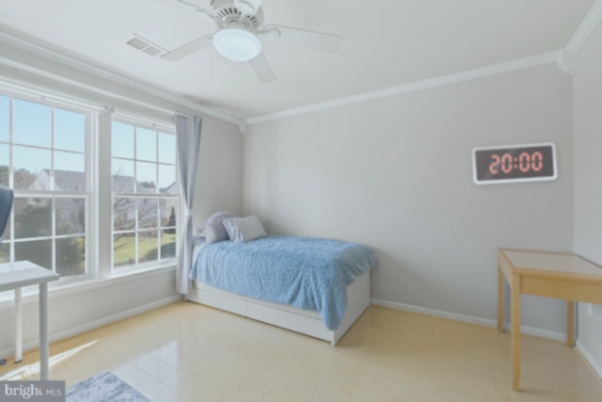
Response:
20.00
